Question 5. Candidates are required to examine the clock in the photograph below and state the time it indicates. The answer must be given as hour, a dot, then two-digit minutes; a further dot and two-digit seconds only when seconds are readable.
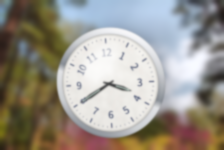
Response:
3.40
